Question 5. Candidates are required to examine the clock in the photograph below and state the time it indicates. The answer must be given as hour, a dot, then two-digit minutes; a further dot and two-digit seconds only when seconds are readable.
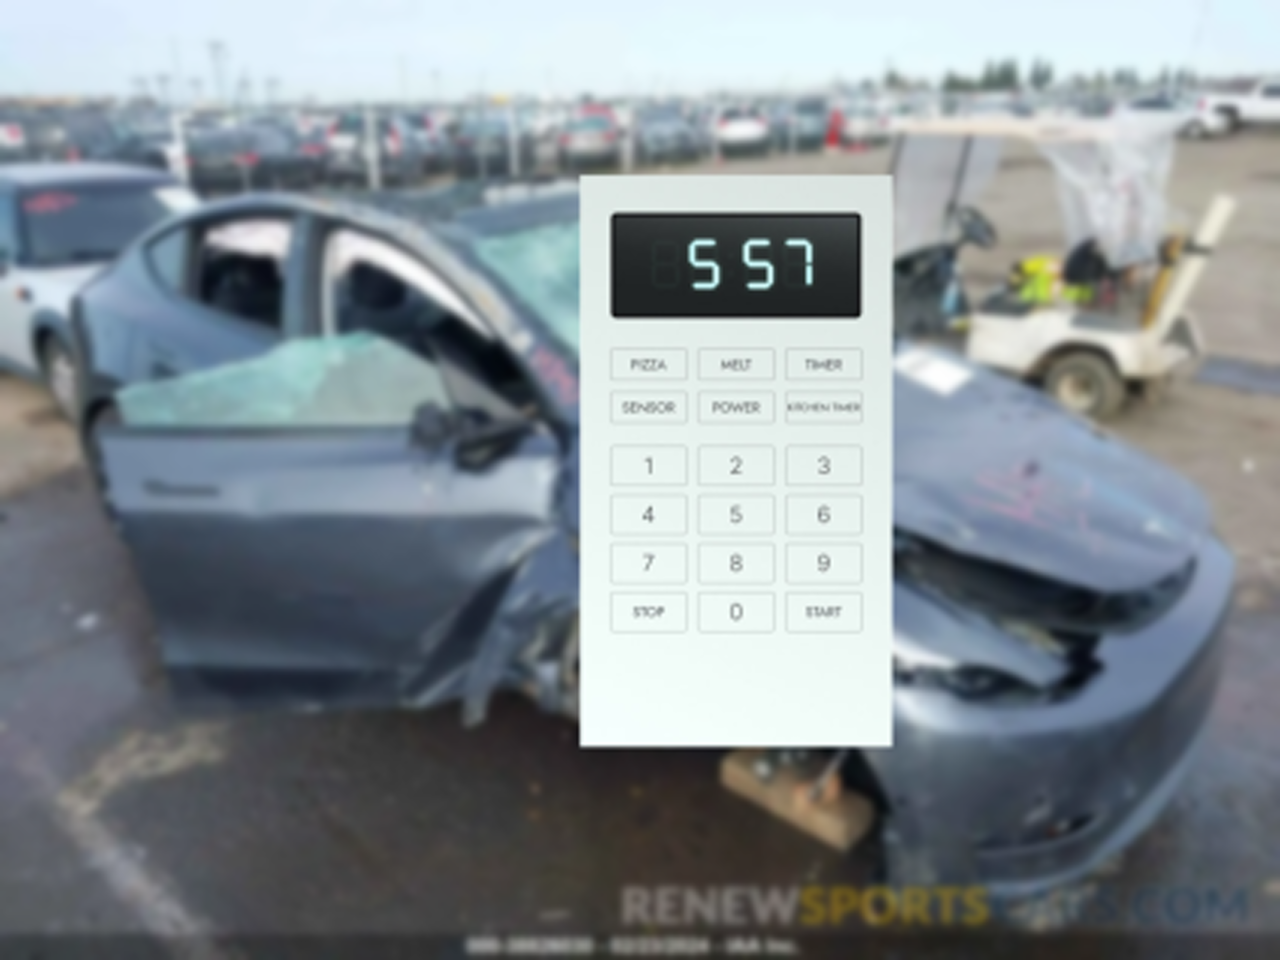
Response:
5.57
